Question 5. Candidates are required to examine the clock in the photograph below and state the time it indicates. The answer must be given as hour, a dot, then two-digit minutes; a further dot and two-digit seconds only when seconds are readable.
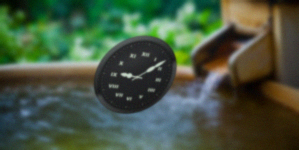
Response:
9.08
